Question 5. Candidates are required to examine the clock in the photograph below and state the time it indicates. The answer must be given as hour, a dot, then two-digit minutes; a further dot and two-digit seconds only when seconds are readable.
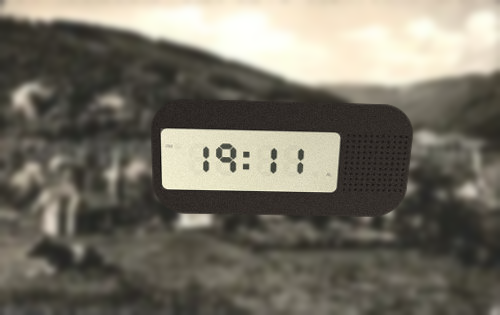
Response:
19.11
